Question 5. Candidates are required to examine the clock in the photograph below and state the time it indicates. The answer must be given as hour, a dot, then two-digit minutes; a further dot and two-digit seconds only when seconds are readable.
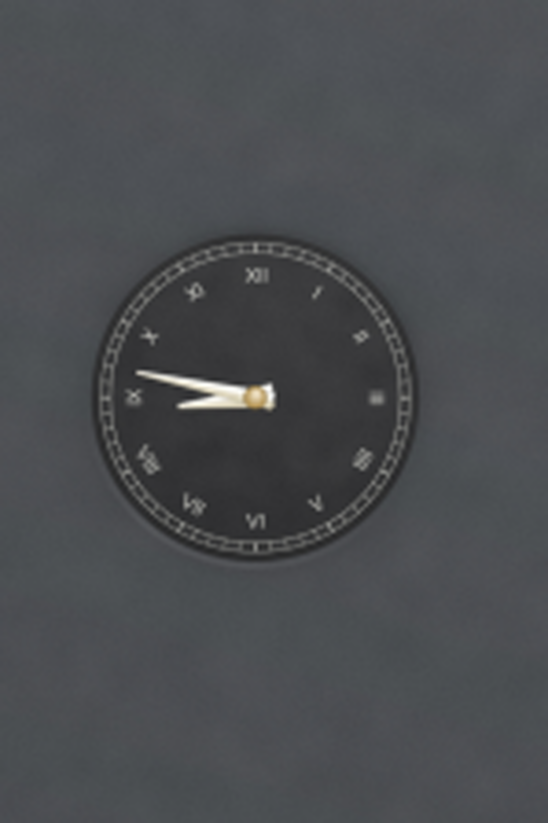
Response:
8.47
